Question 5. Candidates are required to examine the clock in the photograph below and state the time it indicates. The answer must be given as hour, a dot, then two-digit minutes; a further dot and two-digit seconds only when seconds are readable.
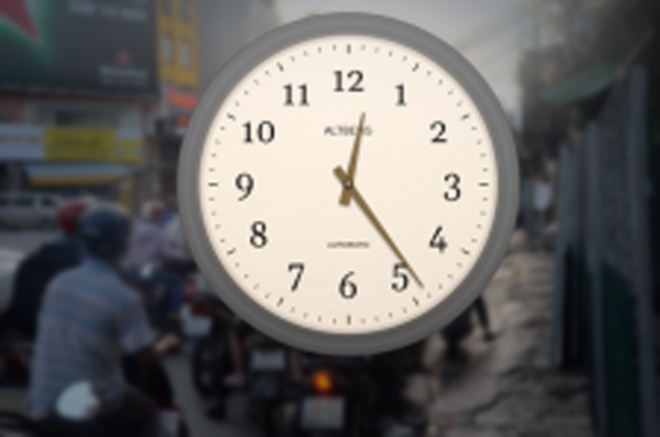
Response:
12.24
